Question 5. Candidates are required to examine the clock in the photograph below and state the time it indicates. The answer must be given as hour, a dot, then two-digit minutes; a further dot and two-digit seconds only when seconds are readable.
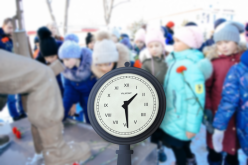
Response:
1.29
